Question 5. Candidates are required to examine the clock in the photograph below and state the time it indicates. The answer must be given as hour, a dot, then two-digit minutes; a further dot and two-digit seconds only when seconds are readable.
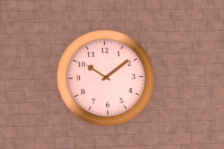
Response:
10.09
